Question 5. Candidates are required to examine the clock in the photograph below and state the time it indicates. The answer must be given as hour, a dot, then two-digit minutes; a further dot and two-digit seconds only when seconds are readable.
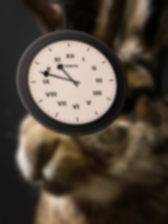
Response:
10.48
